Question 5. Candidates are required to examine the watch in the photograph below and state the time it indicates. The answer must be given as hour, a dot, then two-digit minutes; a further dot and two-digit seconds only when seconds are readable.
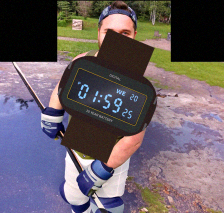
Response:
1.59.25
